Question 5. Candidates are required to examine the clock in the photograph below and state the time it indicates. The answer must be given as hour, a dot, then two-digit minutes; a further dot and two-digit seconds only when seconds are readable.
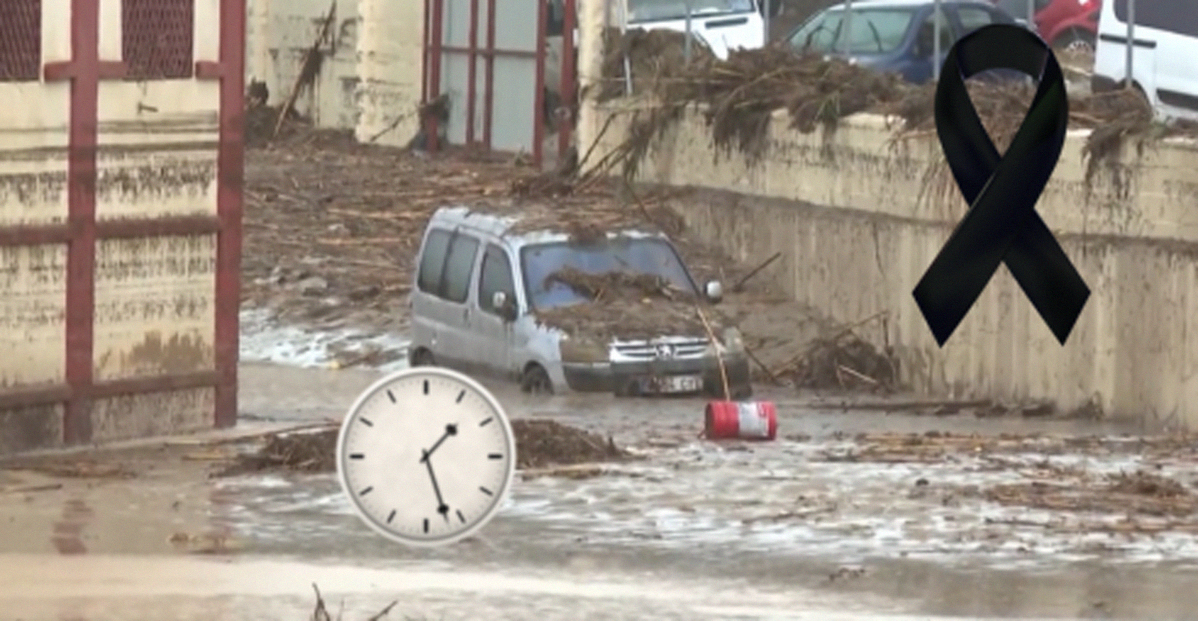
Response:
1.27
